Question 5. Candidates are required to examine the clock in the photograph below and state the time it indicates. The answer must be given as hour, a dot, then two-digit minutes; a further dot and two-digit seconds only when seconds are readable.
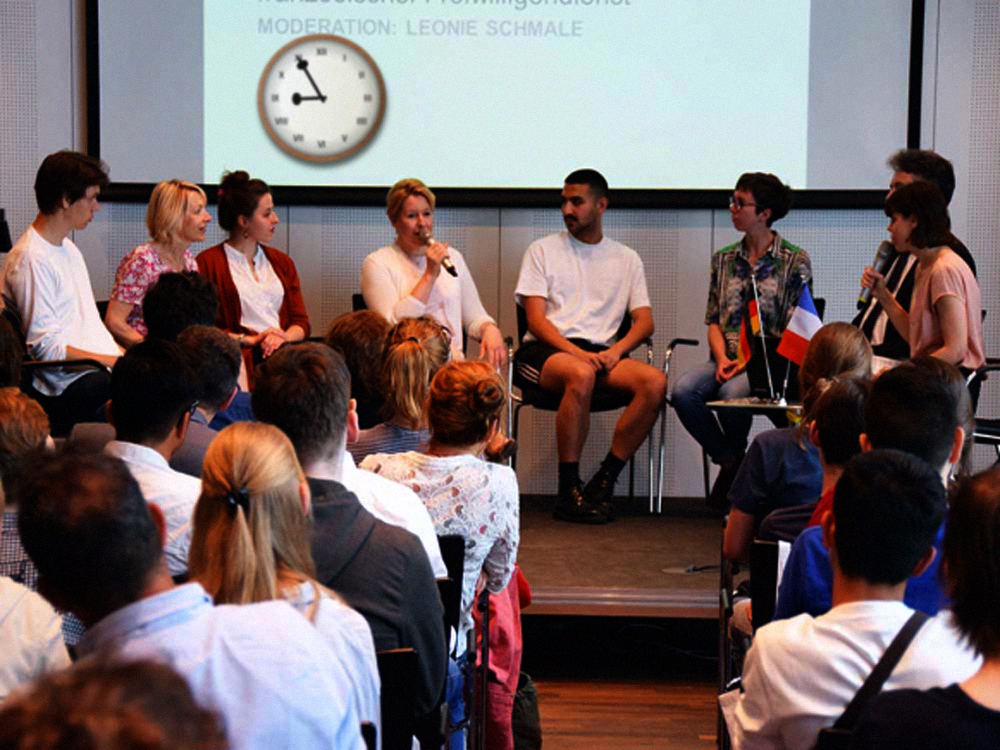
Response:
8.55
